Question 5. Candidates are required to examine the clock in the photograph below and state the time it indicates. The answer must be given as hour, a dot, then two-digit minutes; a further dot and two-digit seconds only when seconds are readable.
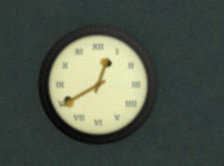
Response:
12.40
